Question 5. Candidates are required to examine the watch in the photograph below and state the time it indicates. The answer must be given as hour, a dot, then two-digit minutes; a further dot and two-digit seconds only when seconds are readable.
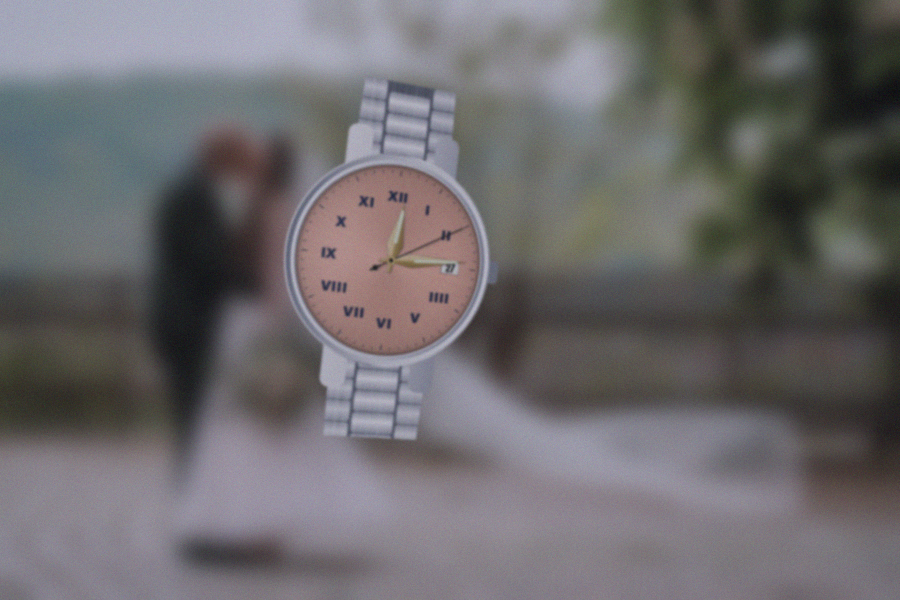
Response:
12.14.10
